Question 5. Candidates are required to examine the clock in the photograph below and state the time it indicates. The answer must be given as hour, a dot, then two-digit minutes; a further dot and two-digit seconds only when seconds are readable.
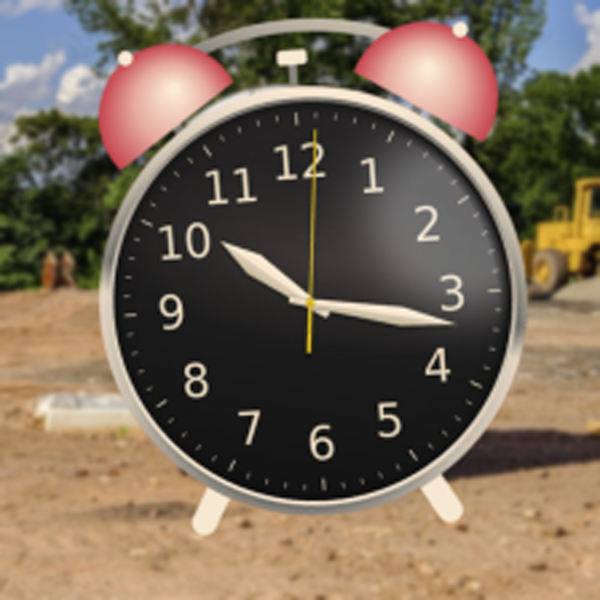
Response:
10.17.01
